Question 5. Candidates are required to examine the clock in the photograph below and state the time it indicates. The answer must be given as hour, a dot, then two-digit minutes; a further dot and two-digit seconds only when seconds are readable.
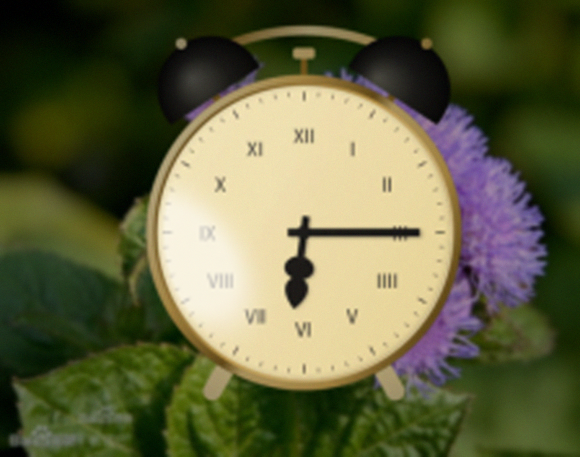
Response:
6.15
